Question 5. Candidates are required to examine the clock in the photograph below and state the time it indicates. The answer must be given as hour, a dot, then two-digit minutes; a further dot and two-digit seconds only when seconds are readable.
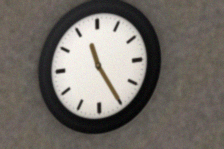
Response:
11.25
